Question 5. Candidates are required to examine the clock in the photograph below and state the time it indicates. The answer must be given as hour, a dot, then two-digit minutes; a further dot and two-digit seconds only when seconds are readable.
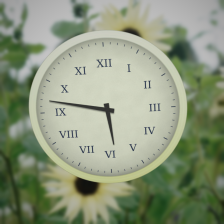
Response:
5.47
